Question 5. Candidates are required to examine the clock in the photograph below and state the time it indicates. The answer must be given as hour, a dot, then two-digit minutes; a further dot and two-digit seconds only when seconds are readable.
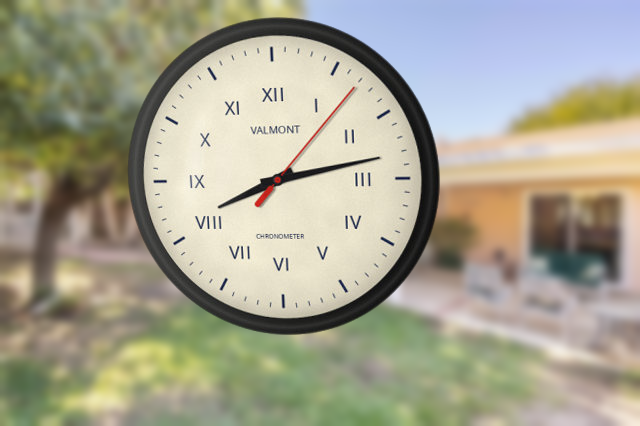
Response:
8.13.07
